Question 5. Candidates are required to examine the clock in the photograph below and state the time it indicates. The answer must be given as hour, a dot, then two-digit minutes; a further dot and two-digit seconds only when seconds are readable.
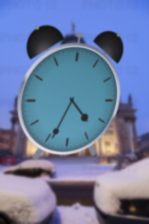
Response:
4.34
